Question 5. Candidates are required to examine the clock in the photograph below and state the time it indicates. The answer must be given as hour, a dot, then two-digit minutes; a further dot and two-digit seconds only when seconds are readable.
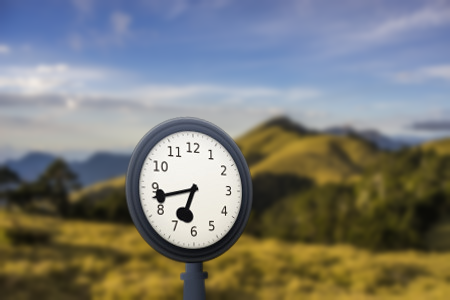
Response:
6.43
